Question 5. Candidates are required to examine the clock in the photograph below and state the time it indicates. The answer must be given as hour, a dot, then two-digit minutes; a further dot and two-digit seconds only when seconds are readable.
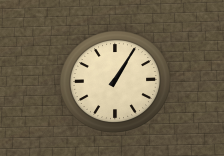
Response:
1.05
